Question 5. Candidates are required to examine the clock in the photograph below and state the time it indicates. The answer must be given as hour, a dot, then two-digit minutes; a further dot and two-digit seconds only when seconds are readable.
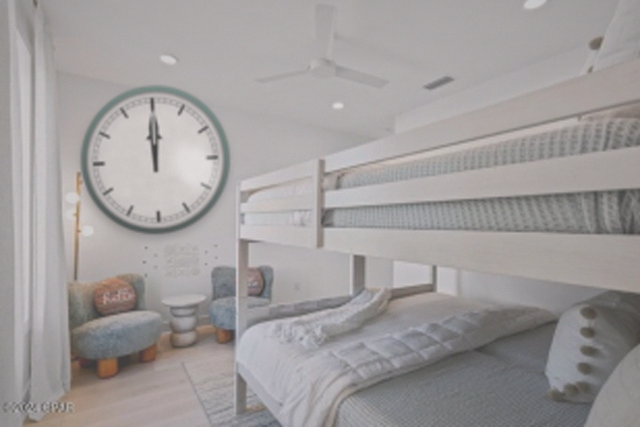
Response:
12.00
